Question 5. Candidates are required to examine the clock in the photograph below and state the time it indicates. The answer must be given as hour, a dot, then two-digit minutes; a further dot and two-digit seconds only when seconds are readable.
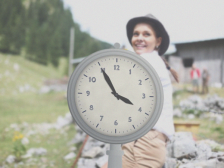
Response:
3.55
